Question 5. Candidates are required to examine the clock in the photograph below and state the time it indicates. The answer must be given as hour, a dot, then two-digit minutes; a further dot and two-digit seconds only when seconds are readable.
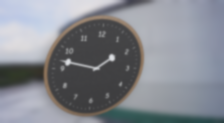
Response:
1.47
